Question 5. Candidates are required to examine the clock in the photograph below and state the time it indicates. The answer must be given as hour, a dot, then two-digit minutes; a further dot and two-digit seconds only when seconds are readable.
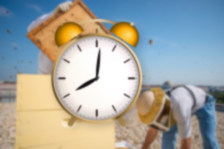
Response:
8.01
